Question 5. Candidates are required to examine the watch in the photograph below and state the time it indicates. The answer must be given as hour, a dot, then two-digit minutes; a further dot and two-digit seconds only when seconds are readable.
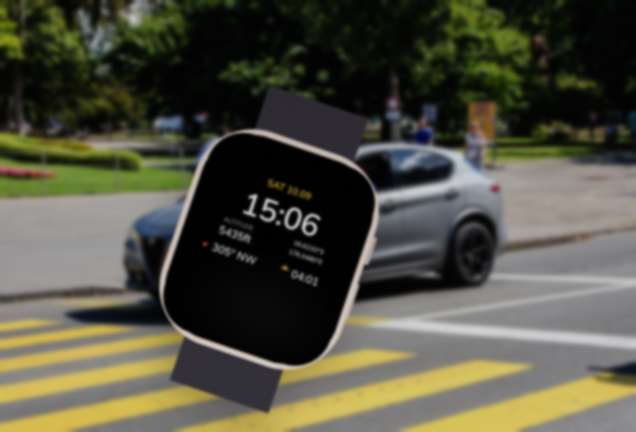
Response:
15.06
